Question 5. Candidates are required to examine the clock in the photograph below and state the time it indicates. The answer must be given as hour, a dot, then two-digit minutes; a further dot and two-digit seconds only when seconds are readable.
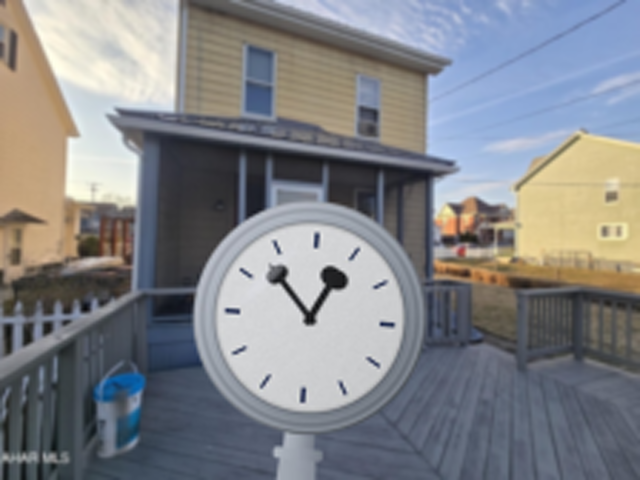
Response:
12.53
